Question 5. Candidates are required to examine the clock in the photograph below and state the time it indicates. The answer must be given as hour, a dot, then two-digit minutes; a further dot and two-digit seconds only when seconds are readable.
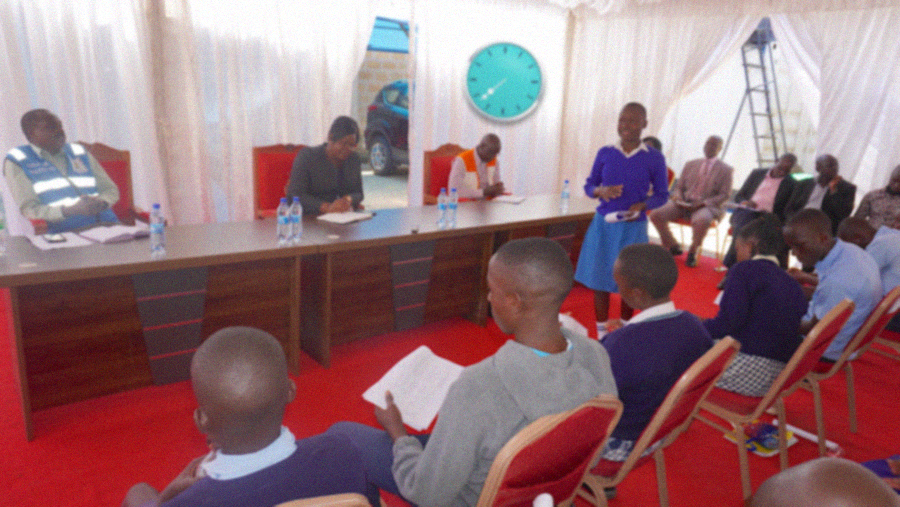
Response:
7.38
